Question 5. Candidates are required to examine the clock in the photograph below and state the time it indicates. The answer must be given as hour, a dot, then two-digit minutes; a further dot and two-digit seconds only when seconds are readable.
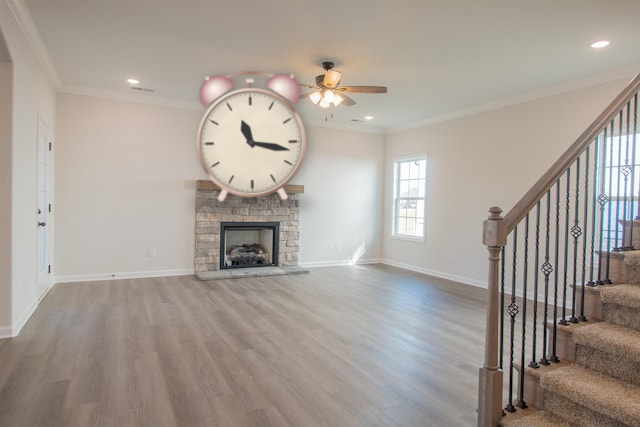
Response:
11.17
